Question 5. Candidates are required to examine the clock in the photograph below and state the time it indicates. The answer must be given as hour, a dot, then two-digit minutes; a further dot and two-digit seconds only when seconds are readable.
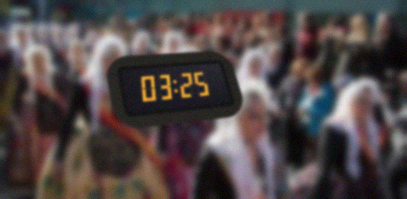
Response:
3.25
